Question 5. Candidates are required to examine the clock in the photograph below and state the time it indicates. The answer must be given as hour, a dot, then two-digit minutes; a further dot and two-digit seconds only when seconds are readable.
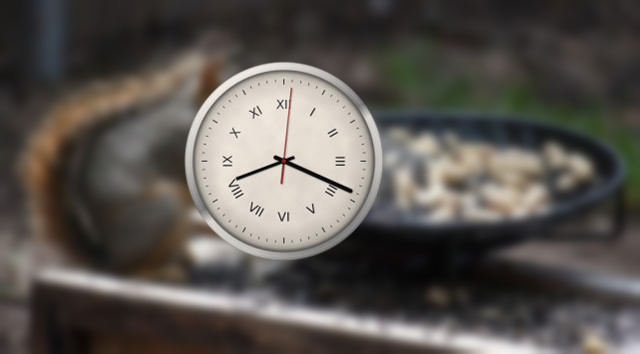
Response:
8.19.01
